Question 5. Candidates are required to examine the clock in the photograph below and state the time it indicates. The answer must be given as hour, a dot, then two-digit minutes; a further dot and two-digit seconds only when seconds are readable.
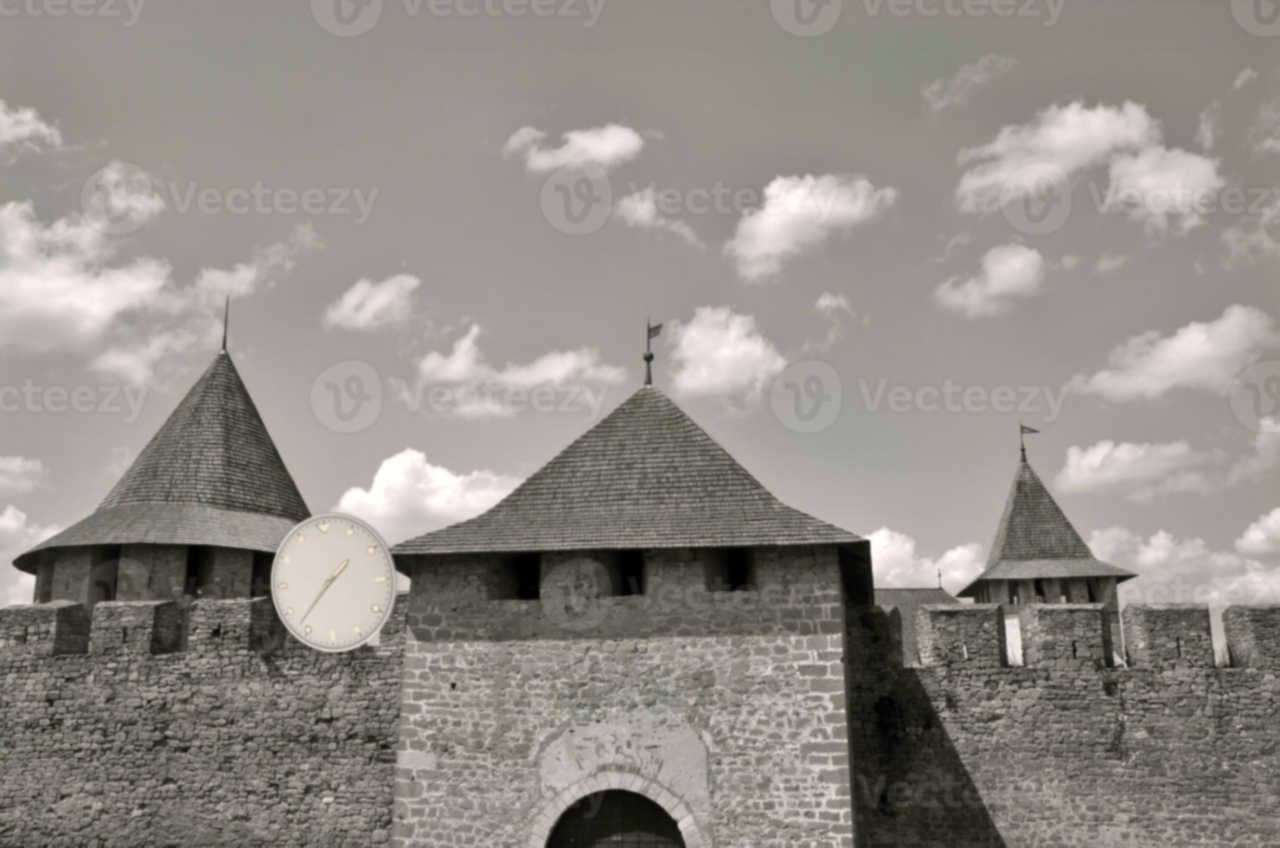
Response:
1.37
